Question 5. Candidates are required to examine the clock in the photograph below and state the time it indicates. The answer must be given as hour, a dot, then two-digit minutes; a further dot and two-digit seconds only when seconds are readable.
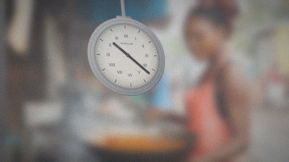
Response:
10.22
